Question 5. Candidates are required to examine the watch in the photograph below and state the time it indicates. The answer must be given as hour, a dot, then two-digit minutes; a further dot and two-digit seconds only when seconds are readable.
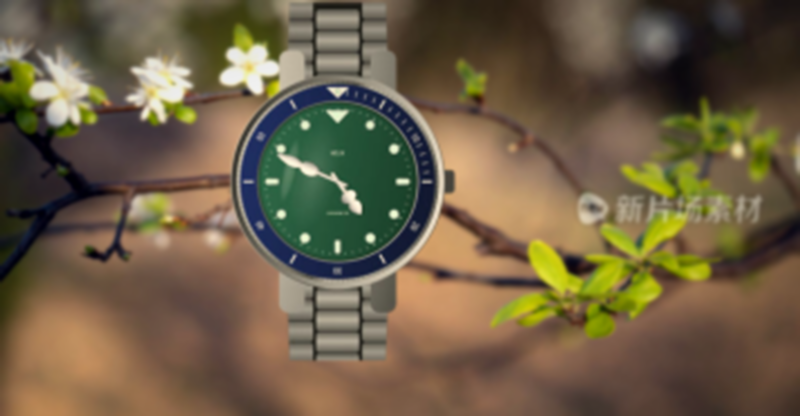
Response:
4.49
